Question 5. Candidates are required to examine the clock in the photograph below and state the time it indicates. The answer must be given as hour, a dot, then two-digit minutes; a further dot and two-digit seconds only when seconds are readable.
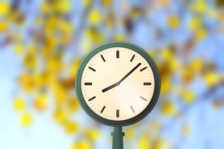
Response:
8.08
